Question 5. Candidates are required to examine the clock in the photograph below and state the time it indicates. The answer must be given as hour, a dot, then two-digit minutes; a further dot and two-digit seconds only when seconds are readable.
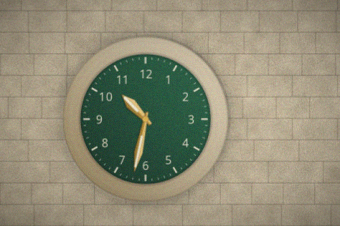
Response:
10.32
